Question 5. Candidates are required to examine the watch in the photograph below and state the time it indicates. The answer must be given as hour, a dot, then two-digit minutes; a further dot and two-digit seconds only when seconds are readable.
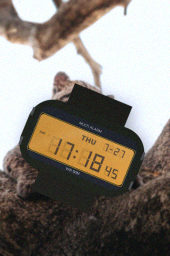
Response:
17.18.45
